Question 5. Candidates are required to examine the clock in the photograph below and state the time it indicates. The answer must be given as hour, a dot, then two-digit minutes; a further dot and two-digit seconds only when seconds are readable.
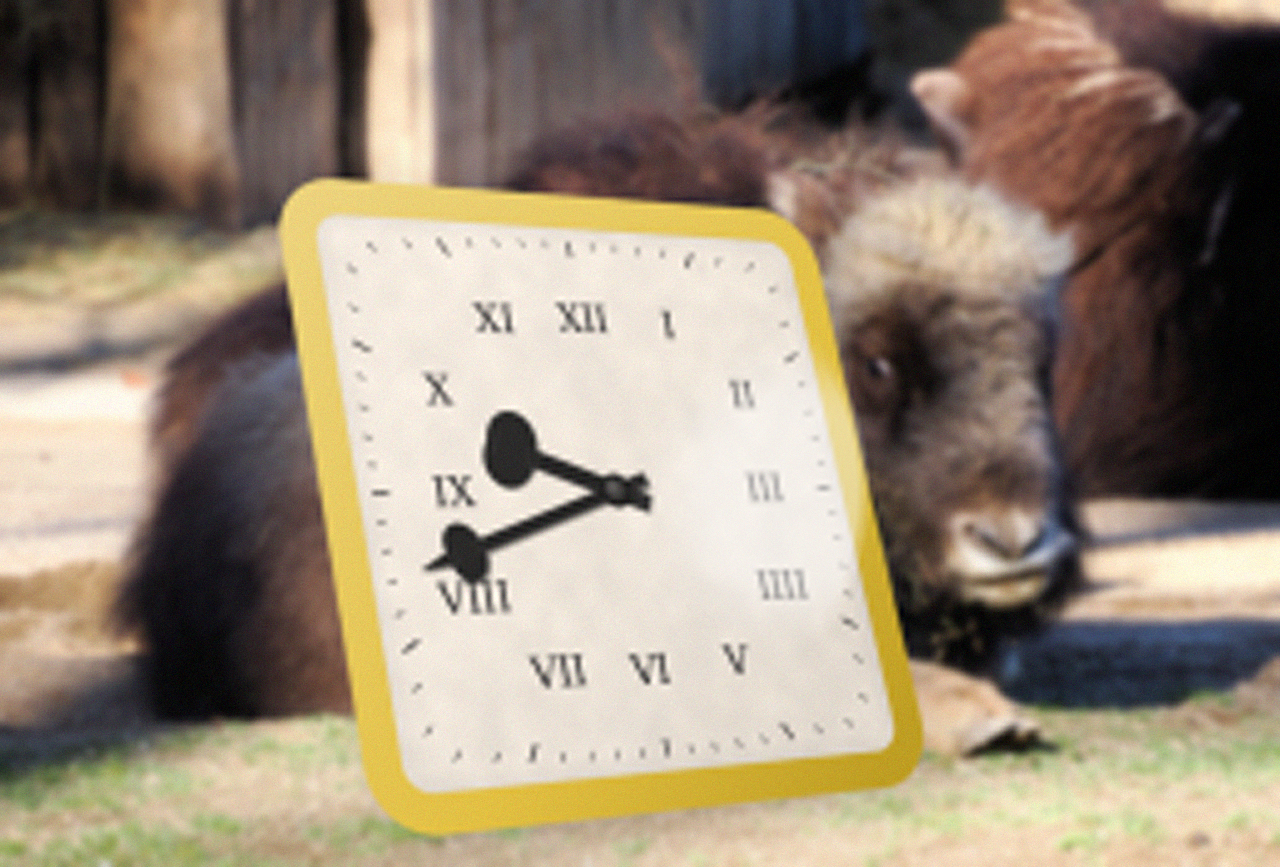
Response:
9.42
